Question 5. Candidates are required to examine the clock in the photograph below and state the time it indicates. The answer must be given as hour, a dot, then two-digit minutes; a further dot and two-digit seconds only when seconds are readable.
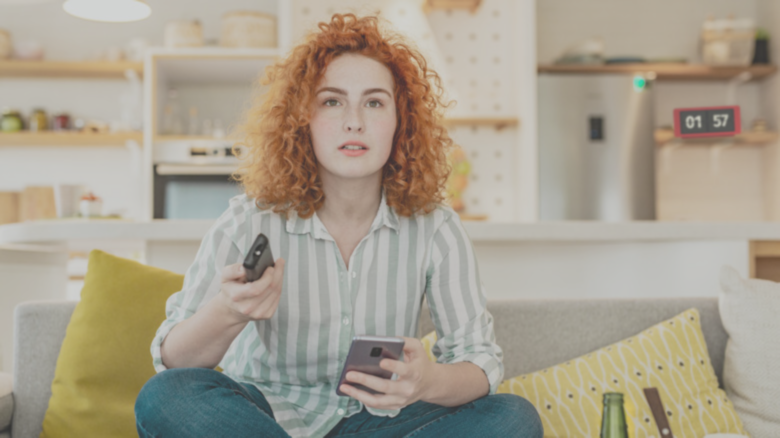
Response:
1.57
